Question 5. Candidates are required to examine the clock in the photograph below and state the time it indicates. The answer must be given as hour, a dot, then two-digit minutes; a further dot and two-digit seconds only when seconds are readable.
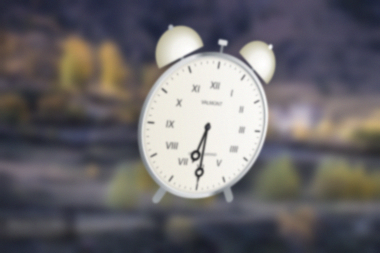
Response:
6.30
